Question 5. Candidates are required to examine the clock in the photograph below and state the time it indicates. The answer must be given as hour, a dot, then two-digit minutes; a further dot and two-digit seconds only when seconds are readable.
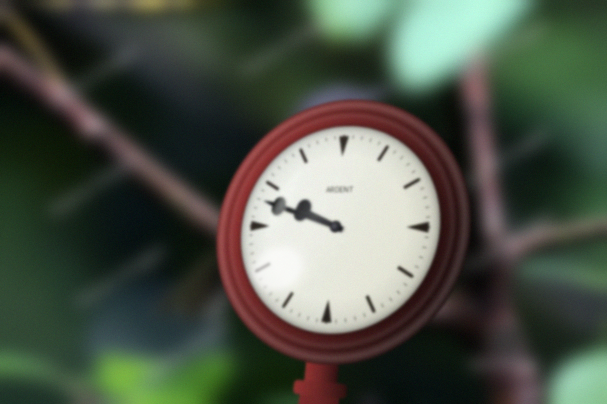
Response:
9.48
